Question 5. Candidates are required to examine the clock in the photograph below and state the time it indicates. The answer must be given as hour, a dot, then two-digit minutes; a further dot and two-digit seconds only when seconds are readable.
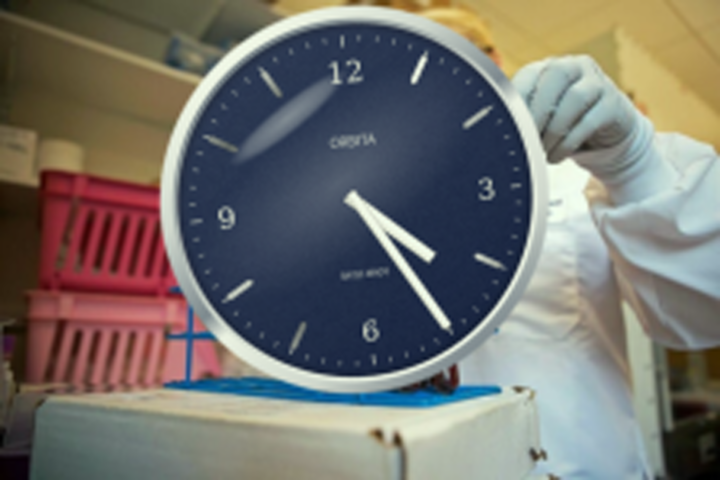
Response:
4.25
